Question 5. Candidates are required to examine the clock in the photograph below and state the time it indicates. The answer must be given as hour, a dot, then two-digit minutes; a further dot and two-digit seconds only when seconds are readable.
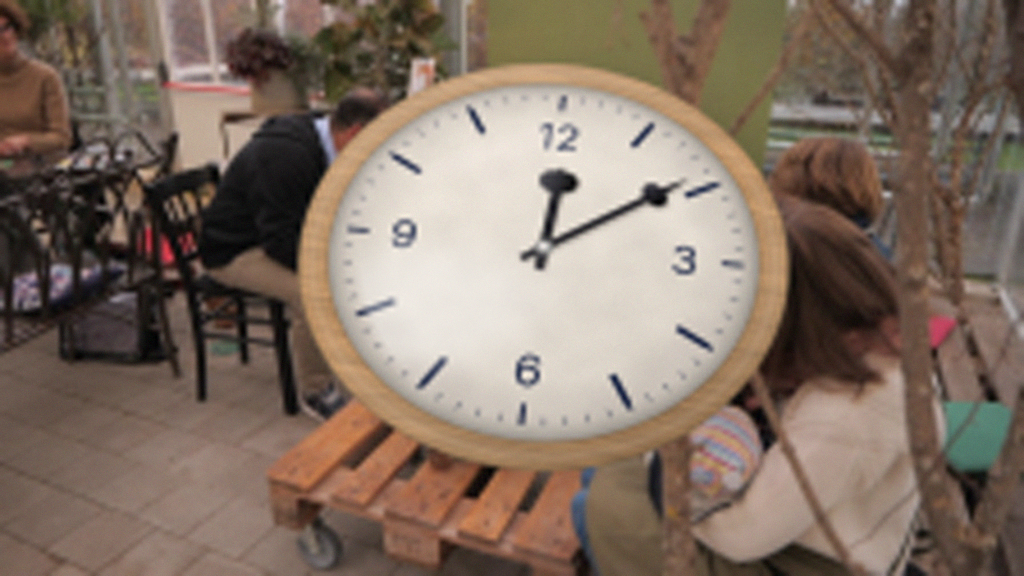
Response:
12.09
